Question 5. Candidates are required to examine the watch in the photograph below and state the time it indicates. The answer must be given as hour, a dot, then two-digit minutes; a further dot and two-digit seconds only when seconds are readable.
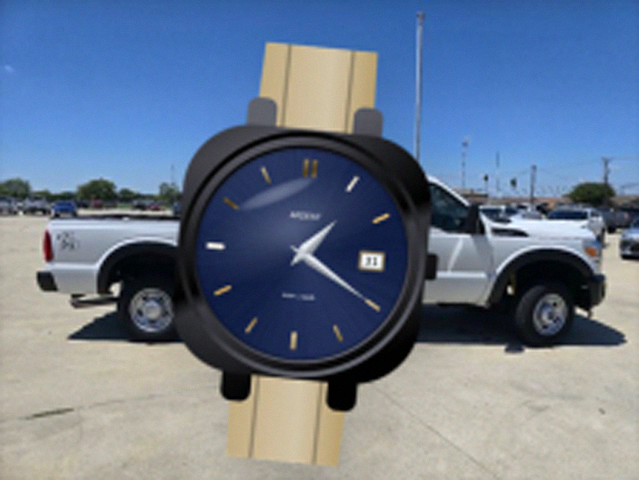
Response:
1.20
